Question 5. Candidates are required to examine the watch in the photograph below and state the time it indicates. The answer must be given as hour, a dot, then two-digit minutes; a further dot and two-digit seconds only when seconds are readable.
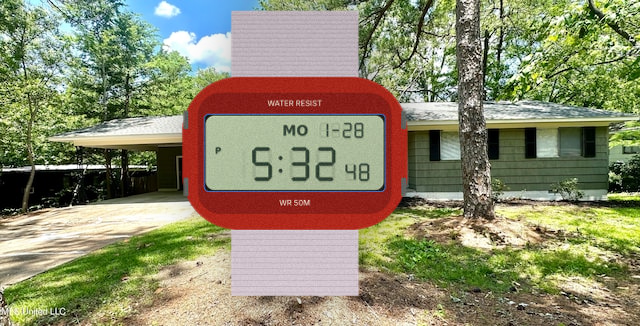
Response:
5.32.48
